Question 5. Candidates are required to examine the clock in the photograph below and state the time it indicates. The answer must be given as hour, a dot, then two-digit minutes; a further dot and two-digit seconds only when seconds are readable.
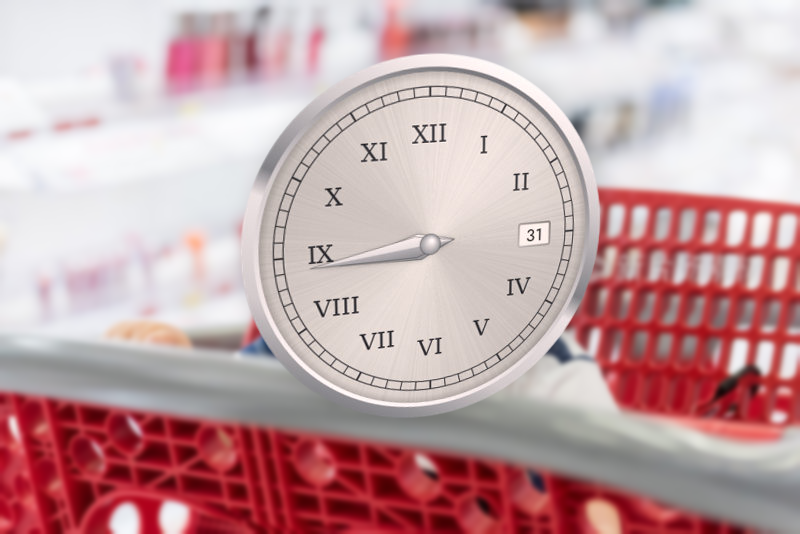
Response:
8.44
